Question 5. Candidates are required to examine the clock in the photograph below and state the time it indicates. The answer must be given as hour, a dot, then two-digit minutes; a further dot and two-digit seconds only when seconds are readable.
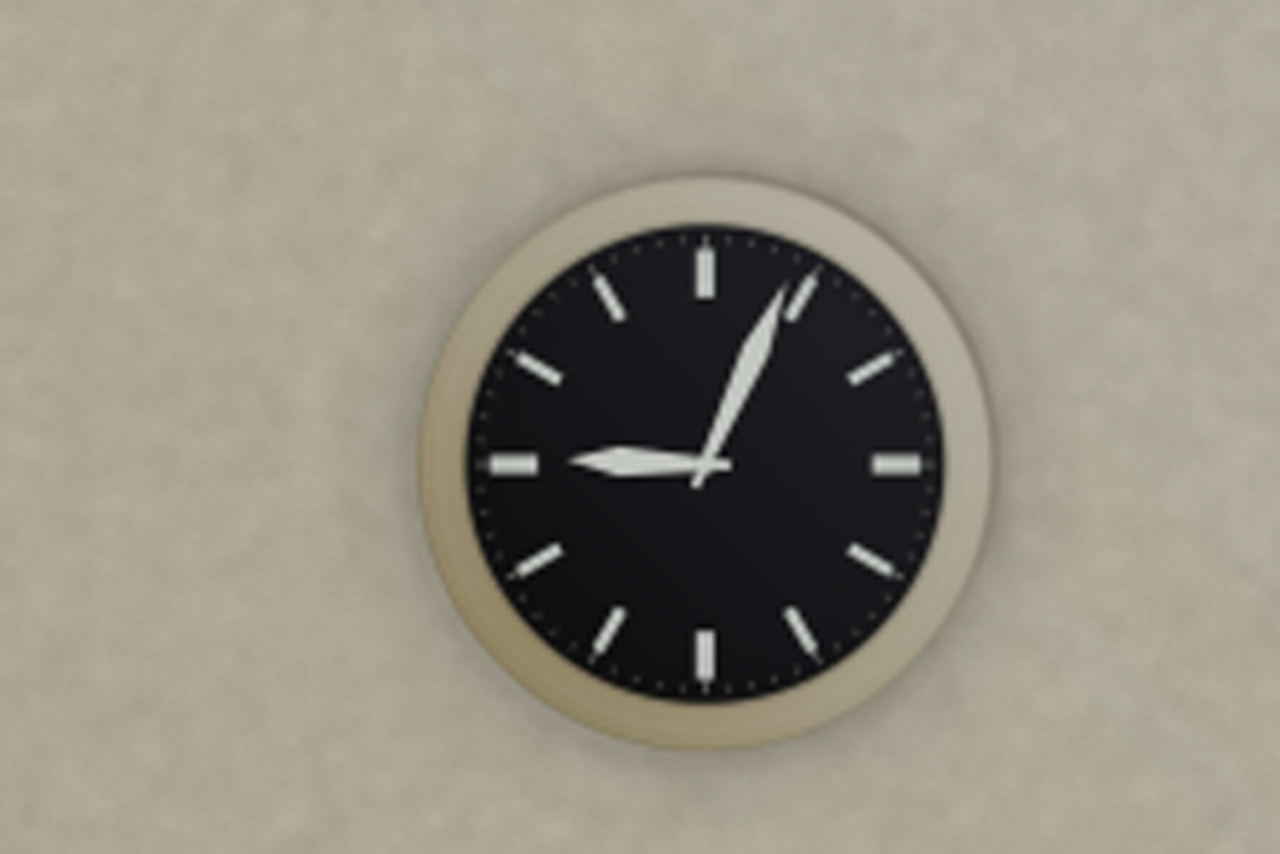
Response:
9.04
